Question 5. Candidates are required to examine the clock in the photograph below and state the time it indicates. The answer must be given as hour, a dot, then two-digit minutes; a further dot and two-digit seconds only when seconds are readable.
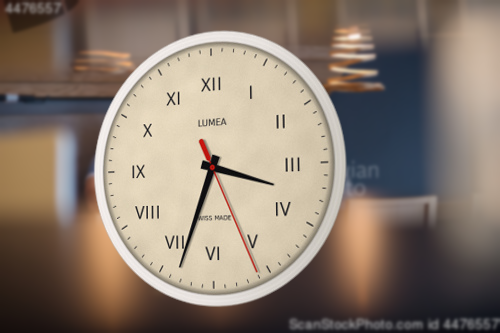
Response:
3.33.26
